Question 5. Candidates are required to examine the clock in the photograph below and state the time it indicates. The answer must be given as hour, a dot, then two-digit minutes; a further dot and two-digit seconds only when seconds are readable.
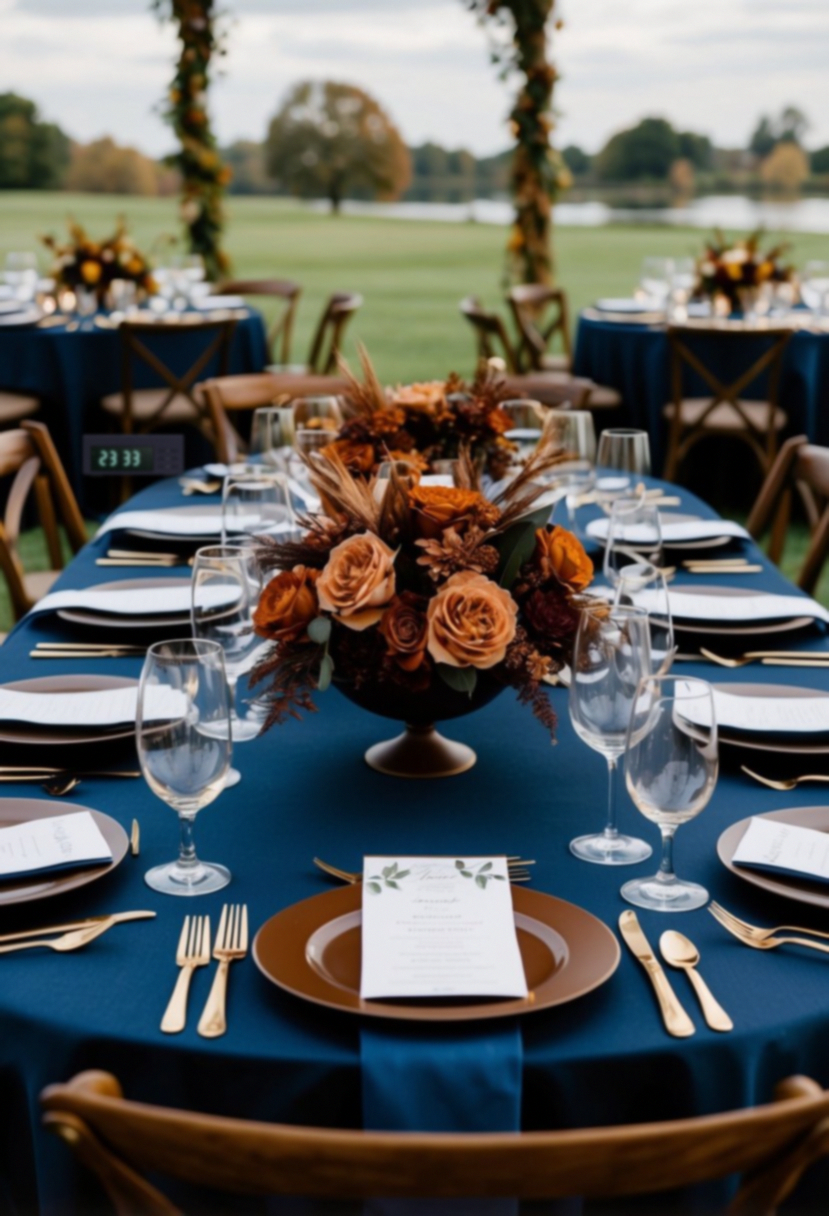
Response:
23.33
